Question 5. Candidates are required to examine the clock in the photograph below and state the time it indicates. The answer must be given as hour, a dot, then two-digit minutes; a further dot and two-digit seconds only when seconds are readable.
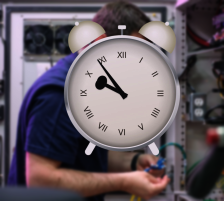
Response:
9.54
